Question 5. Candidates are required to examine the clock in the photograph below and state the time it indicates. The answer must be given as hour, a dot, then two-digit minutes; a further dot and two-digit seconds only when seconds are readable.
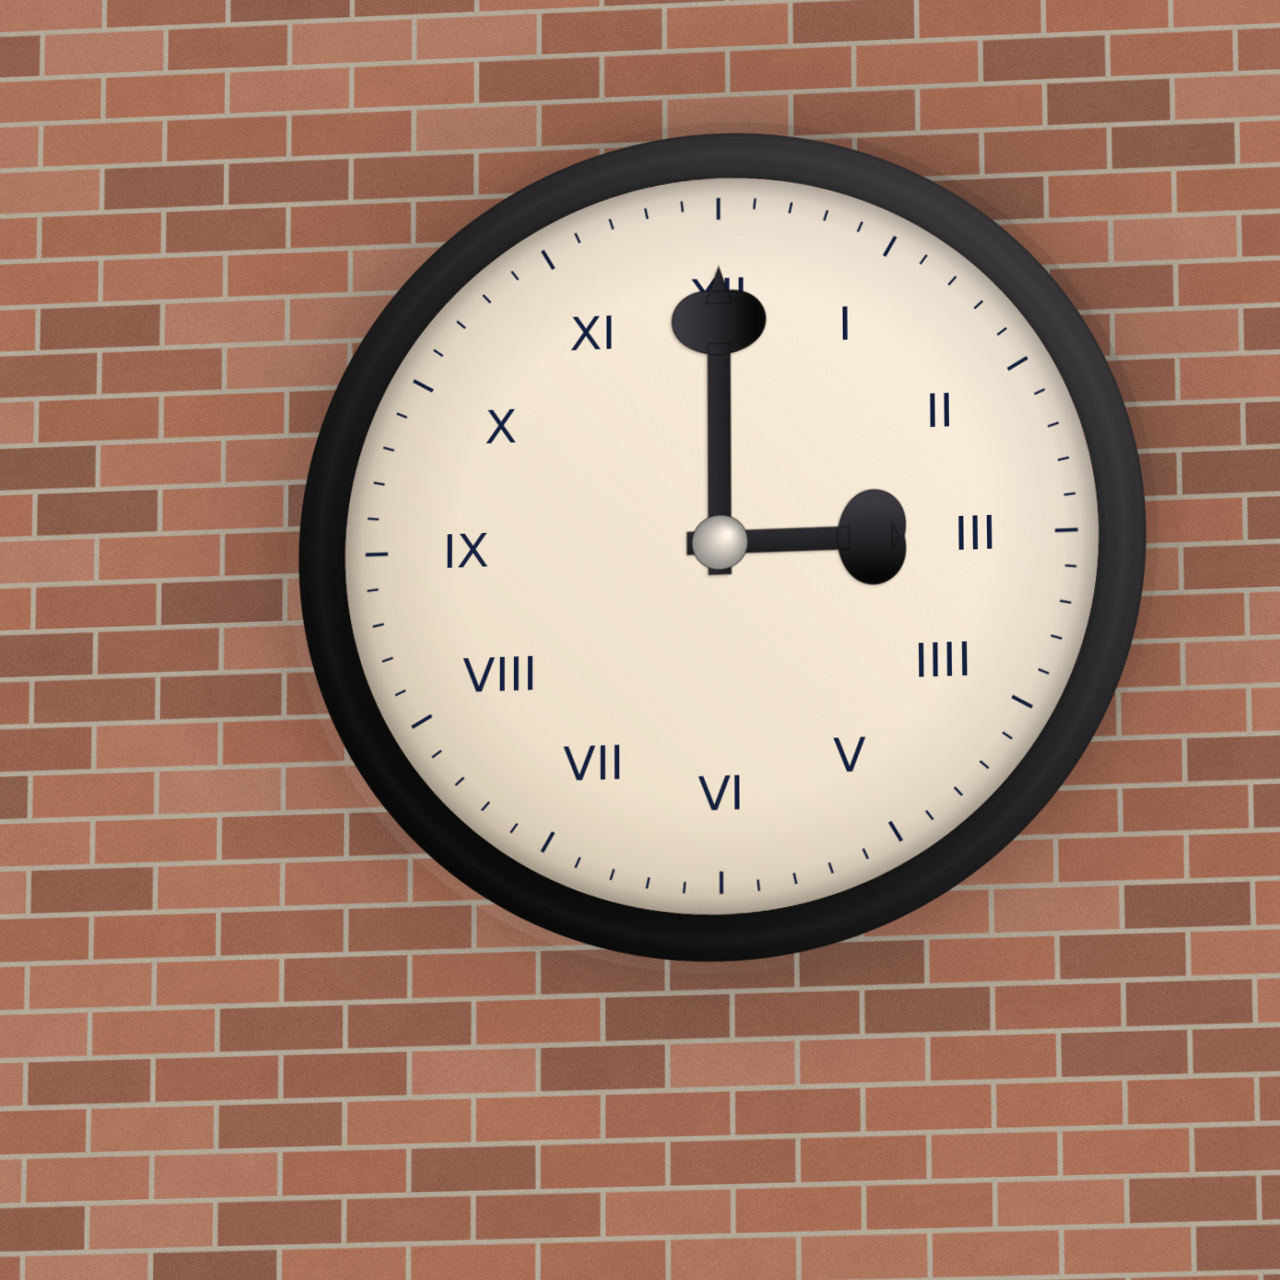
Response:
3.00
